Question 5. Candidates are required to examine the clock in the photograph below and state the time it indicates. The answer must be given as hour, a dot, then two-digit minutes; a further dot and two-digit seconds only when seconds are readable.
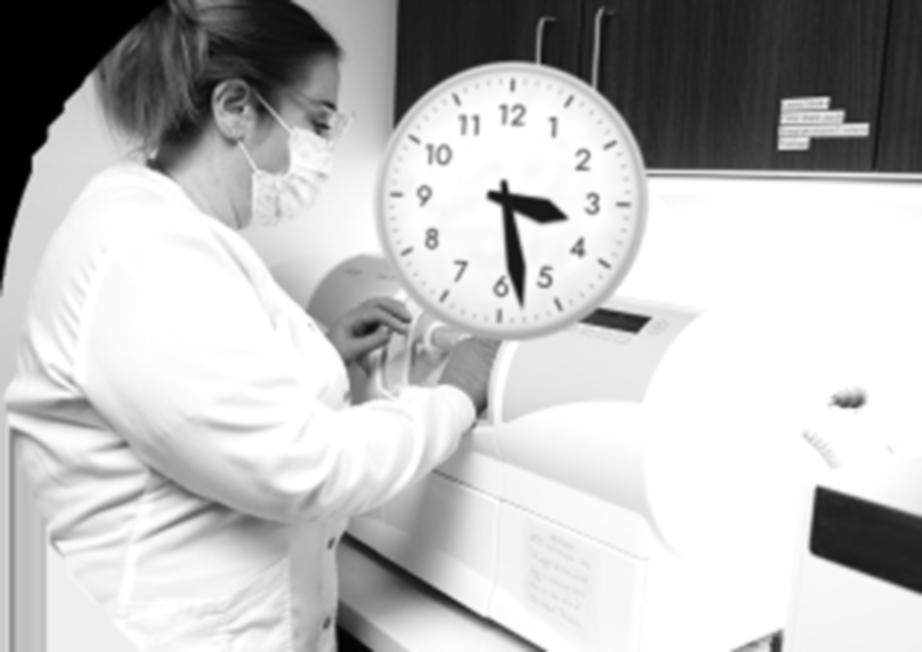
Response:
3.28
